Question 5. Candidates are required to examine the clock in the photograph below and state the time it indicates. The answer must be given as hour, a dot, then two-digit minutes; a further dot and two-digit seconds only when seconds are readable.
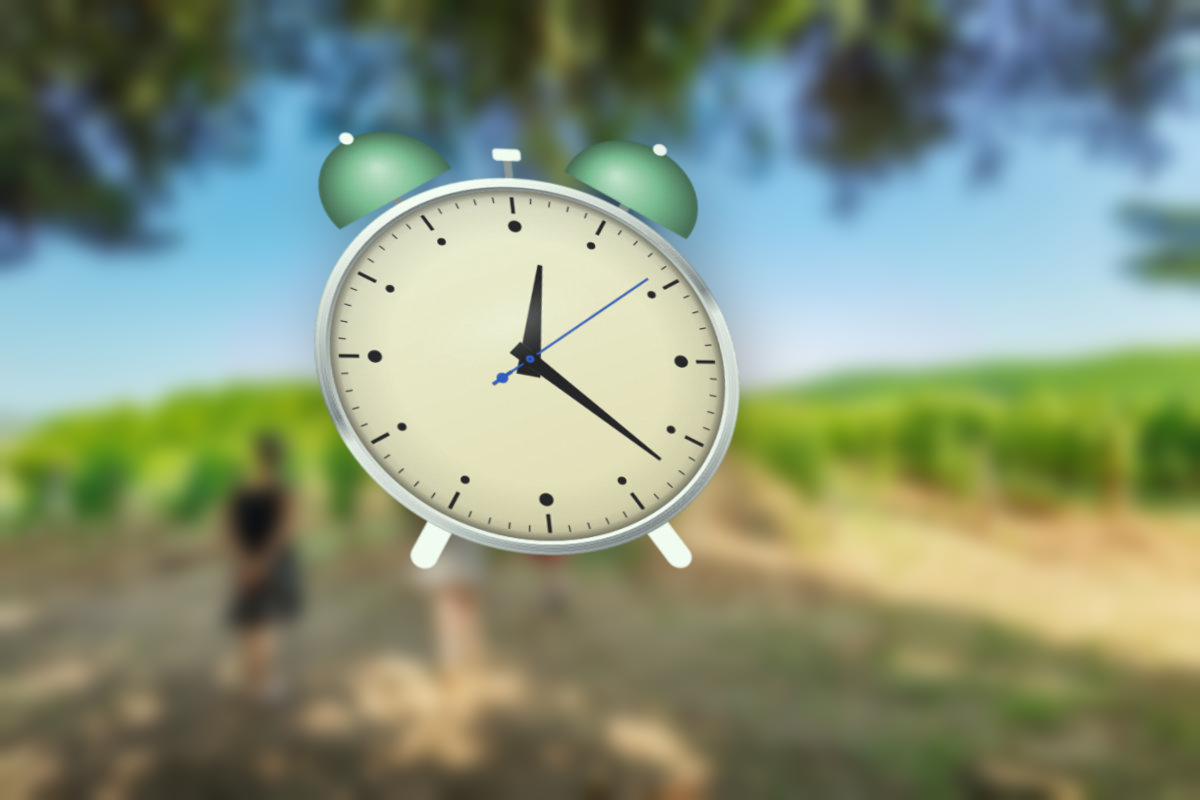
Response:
12.22.09
